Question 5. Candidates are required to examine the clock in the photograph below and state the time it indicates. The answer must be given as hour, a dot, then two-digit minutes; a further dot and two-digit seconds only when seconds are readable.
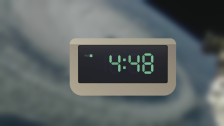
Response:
4.48
